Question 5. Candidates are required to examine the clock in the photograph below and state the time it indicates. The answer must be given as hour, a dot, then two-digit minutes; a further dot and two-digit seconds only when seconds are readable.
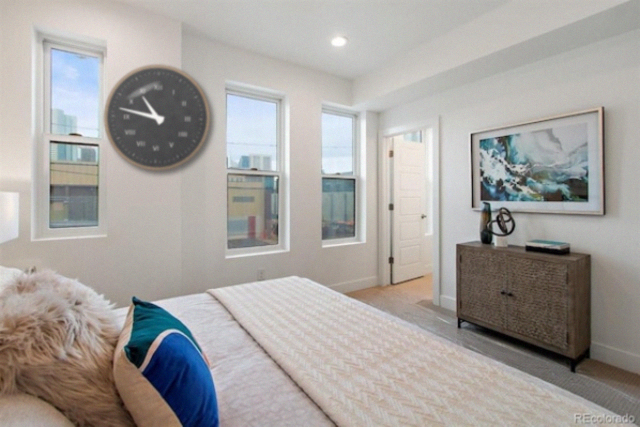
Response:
10.47
